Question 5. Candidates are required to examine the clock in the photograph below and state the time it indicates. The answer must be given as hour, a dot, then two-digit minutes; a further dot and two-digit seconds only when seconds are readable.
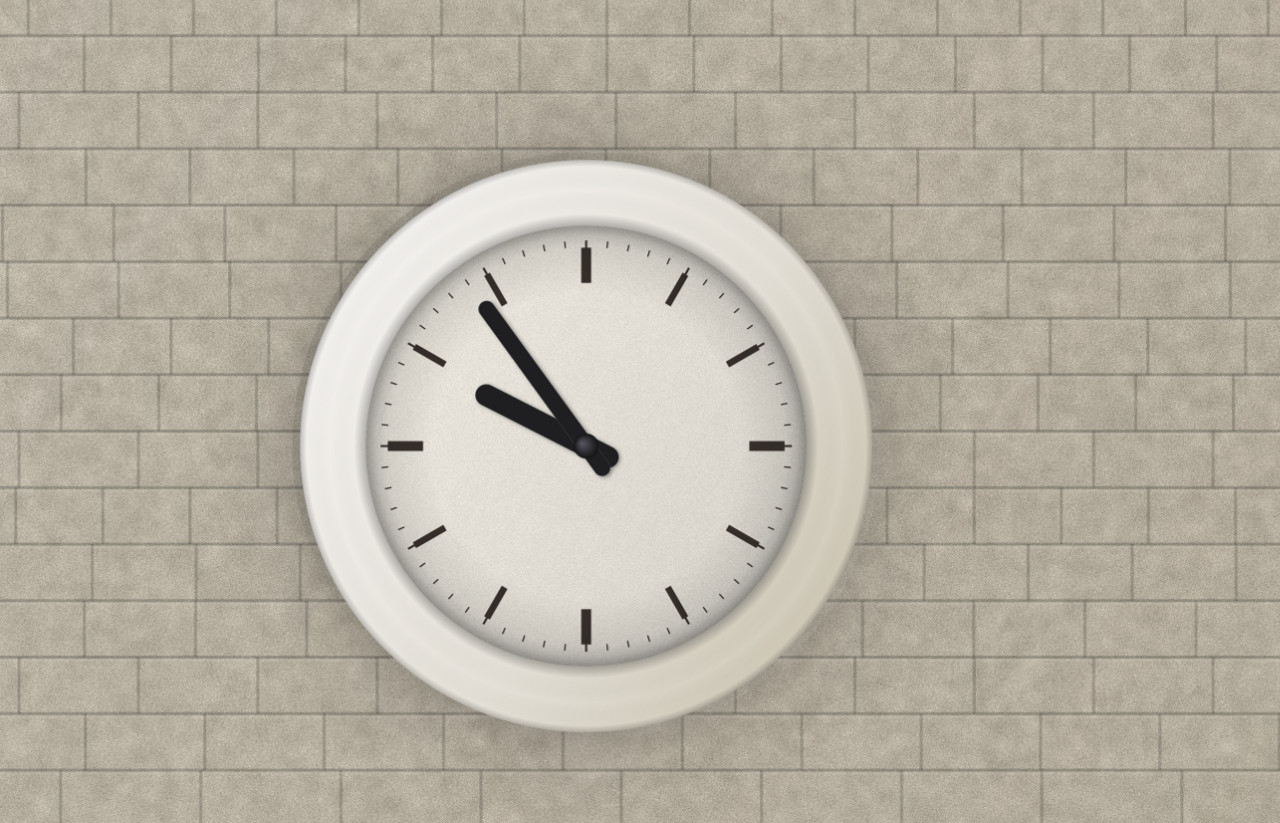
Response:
9.54
